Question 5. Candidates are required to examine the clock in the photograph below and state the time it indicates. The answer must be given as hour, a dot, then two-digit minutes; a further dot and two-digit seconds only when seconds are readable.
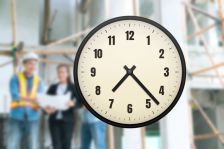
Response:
7.23
